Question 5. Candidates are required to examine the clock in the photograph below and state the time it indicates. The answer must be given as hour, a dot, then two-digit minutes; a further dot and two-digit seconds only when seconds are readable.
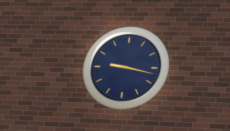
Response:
9.17
